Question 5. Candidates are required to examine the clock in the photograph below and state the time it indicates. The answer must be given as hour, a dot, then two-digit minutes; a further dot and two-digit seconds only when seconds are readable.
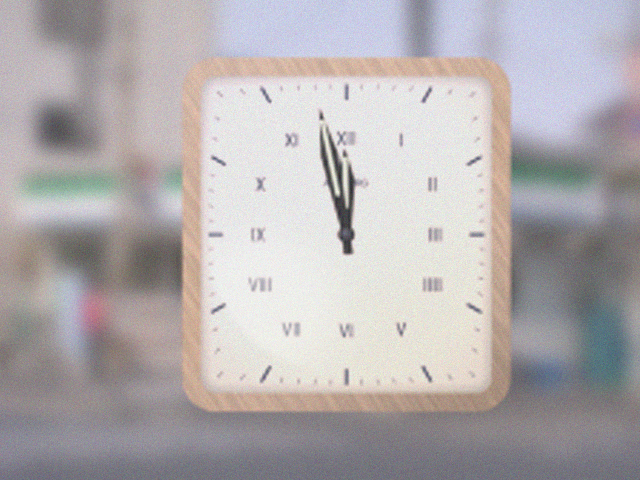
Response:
11.58
